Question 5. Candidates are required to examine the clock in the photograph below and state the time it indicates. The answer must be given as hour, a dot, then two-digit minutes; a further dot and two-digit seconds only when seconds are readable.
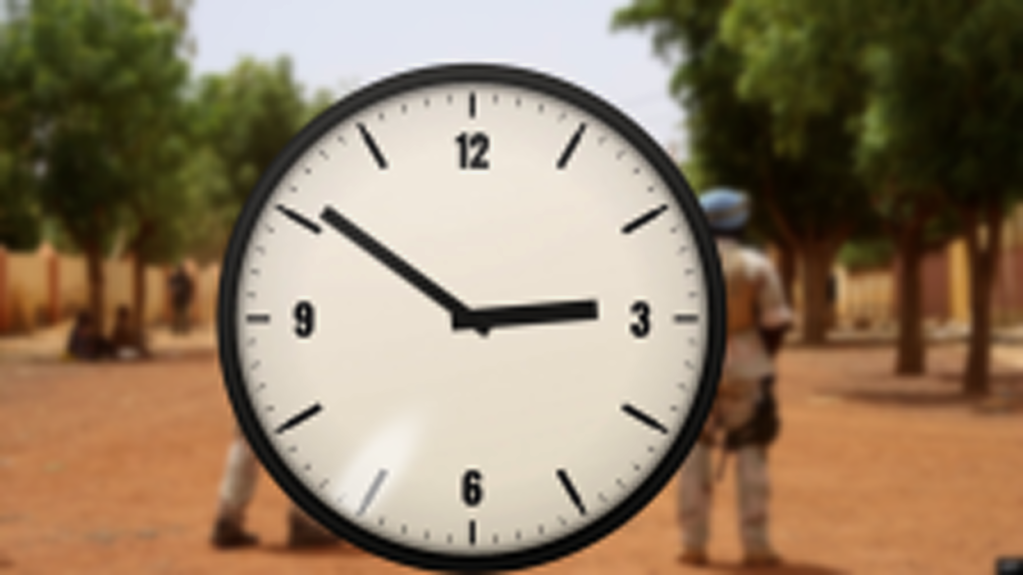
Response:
2.51
